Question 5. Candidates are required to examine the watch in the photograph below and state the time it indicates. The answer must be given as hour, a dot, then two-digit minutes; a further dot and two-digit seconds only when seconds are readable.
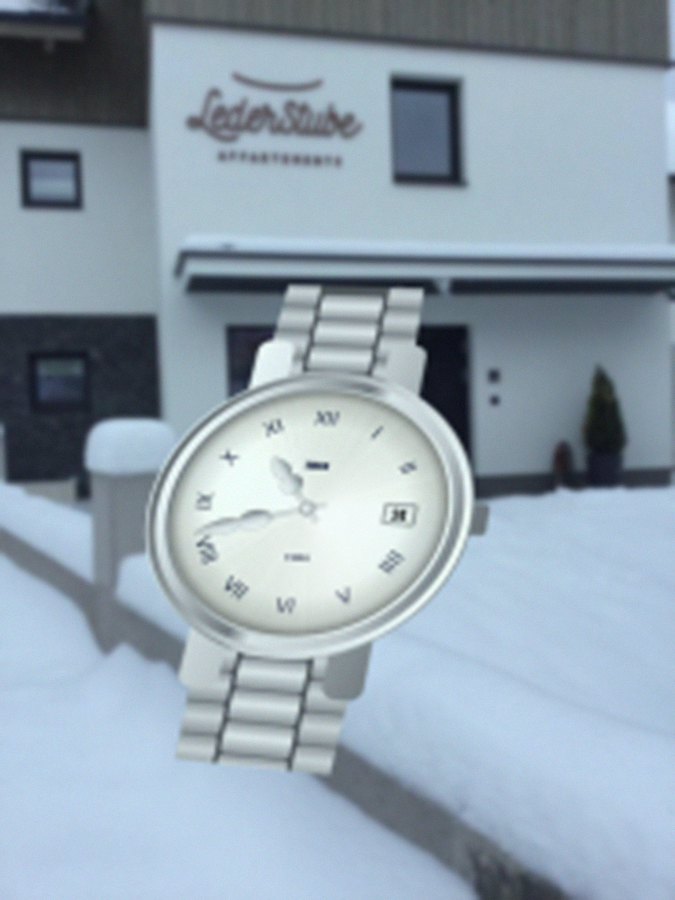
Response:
10.42
